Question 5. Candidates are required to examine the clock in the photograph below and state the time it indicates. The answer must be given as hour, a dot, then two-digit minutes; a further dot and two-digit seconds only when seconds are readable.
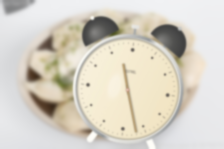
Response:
11.27
